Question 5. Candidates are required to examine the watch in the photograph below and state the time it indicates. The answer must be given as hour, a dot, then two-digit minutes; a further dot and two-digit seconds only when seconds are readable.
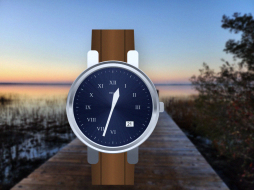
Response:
12.33
